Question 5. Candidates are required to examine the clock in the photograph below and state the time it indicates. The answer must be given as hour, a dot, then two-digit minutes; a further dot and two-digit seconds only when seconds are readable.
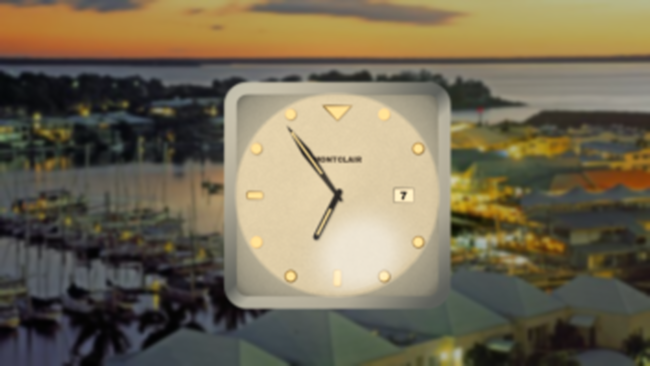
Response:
6.54
